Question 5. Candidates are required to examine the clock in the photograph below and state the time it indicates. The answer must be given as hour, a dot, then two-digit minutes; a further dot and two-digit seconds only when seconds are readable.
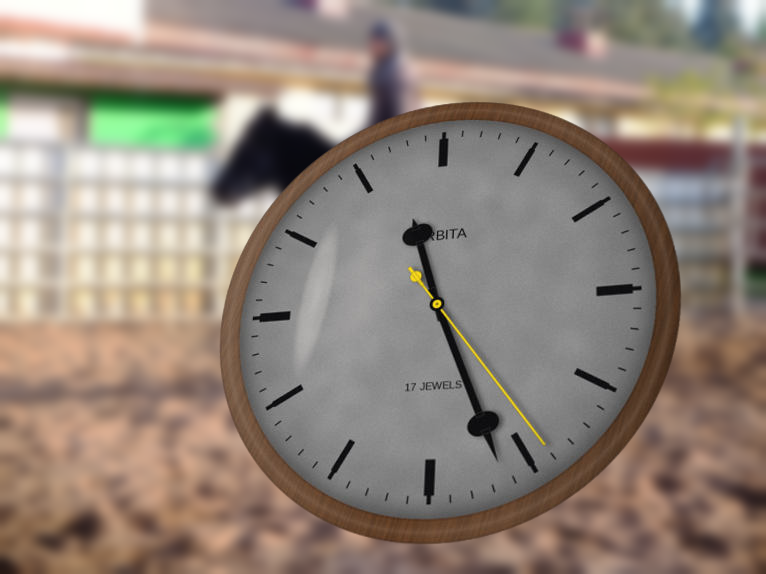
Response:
11.26.24
